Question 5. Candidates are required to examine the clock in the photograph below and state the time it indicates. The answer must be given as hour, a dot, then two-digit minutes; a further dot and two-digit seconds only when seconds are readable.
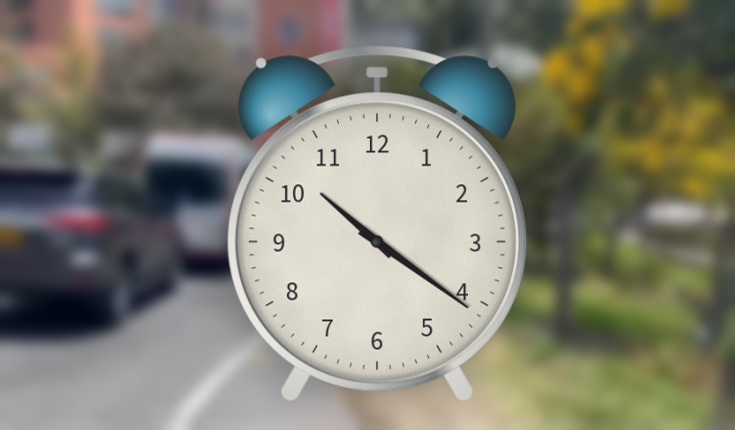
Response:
10.21
